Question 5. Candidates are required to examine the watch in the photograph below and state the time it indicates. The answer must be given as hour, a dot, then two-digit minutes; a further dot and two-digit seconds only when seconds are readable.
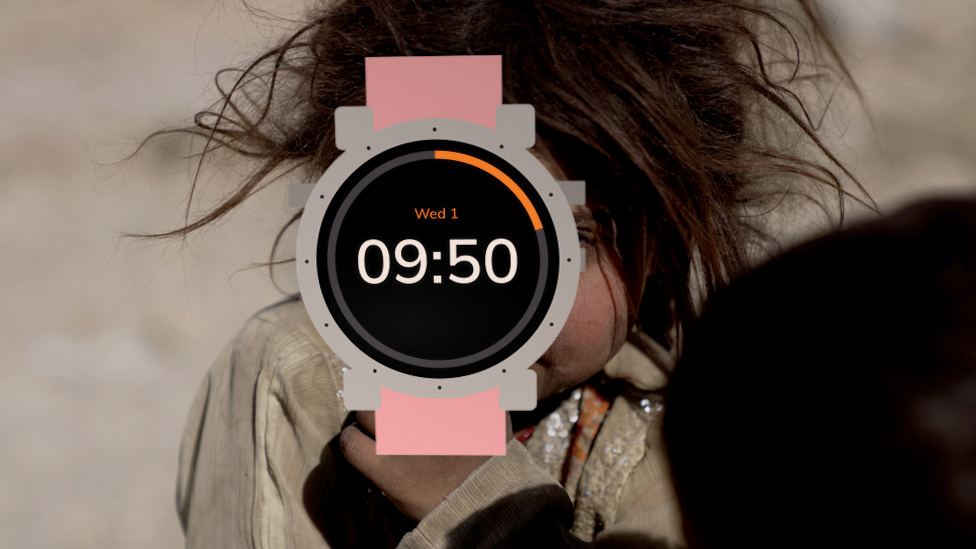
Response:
9.50
